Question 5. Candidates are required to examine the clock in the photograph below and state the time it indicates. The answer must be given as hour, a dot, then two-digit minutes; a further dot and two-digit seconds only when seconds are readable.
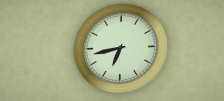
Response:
6.43
